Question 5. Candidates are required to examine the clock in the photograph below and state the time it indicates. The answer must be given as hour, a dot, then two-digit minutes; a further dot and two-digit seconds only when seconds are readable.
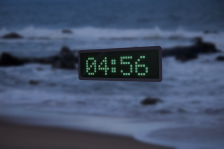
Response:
4.56
